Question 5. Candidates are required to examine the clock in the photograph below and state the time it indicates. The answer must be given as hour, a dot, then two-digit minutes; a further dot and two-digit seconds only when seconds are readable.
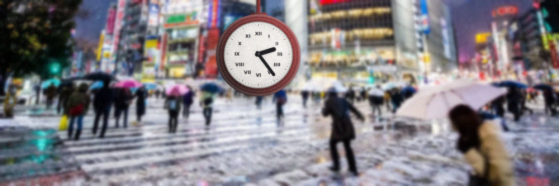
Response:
2.24
